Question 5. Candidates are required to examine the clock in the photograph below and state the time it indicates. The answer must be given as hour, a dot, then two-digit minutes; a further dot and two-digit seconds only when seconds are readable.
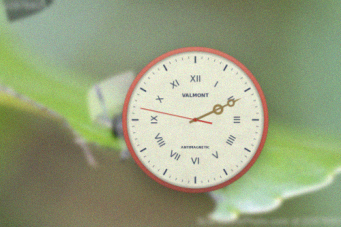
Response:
2.10.47
